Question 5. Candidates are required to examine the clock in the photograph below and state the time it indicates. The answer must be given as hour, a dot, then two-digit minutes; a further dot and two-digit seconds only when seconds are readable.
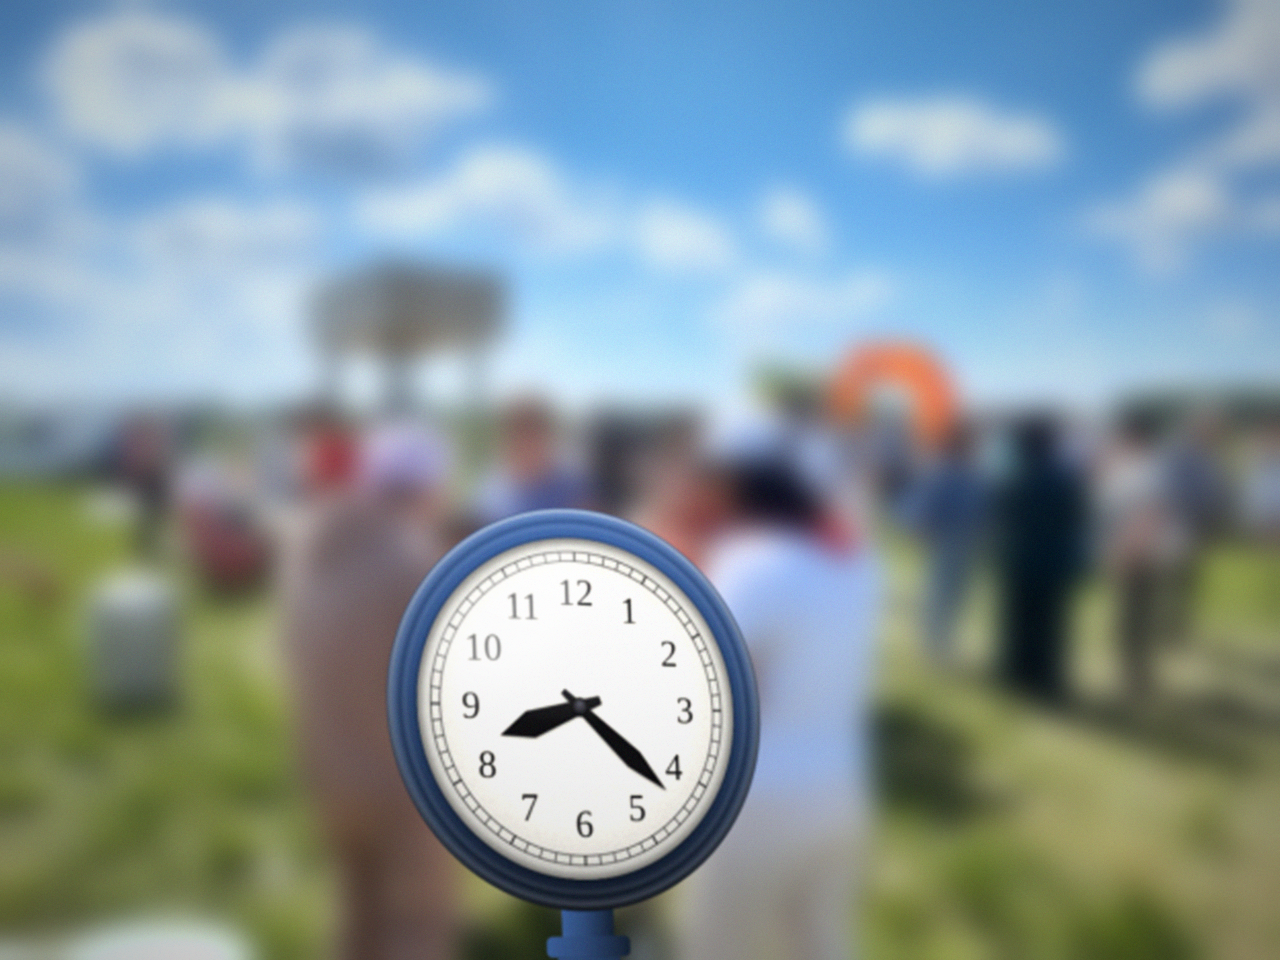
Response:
8.22
